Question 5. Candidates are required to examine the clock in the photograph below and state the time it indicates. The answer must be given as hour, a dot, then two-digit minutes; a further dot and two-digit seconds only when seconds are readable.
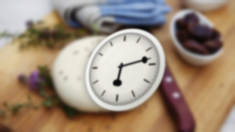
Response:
6.13
